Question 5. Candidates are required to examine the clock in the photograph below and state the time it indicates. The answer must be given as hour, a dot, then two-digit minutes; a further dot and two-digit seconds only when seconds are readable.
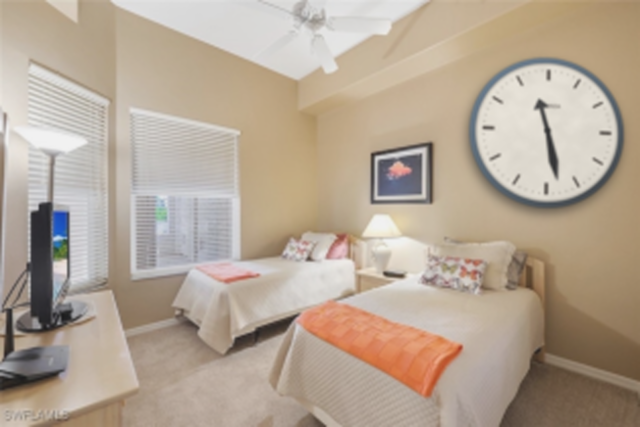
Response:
11.28
